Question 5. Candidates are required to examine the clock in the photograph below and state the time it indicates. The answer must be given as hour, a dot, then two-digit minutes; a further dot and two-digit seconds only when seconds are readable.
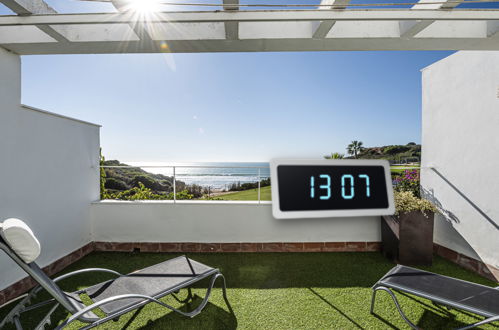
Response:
13.07
